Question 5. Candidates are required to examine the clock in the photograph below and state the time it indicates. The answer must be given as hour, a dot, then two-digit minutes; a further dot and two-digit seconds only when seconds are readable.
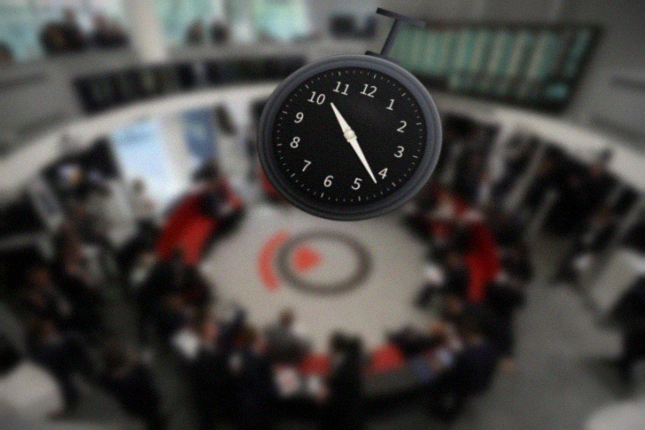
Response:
10.22
